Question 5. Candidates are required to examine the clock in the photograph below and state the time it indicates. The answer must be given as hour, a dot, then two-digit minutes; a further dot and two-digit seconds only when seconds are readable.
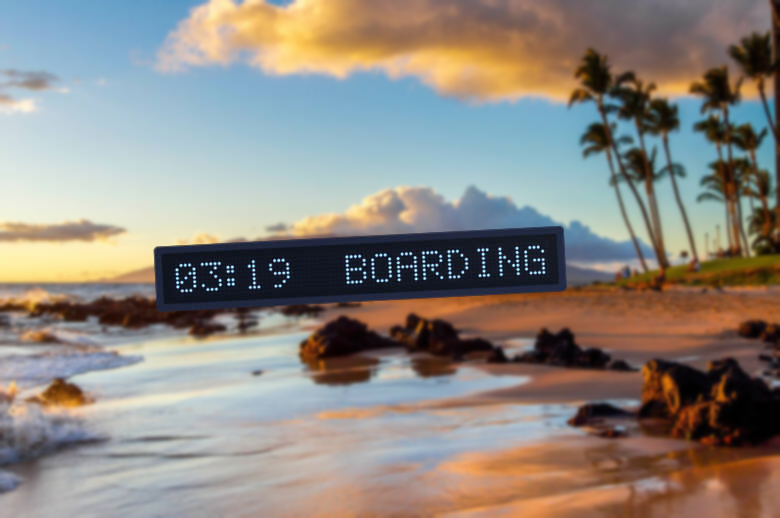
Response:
3.19
